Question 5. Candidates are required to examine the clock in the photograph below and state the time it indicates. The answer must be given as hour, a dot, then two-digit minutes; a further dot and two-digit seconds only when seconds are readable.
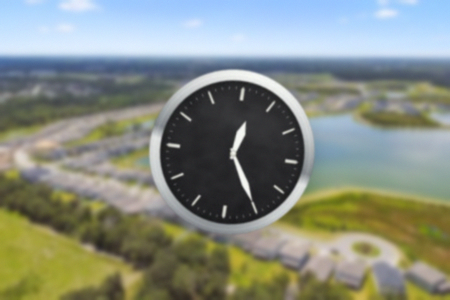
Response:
12.25
